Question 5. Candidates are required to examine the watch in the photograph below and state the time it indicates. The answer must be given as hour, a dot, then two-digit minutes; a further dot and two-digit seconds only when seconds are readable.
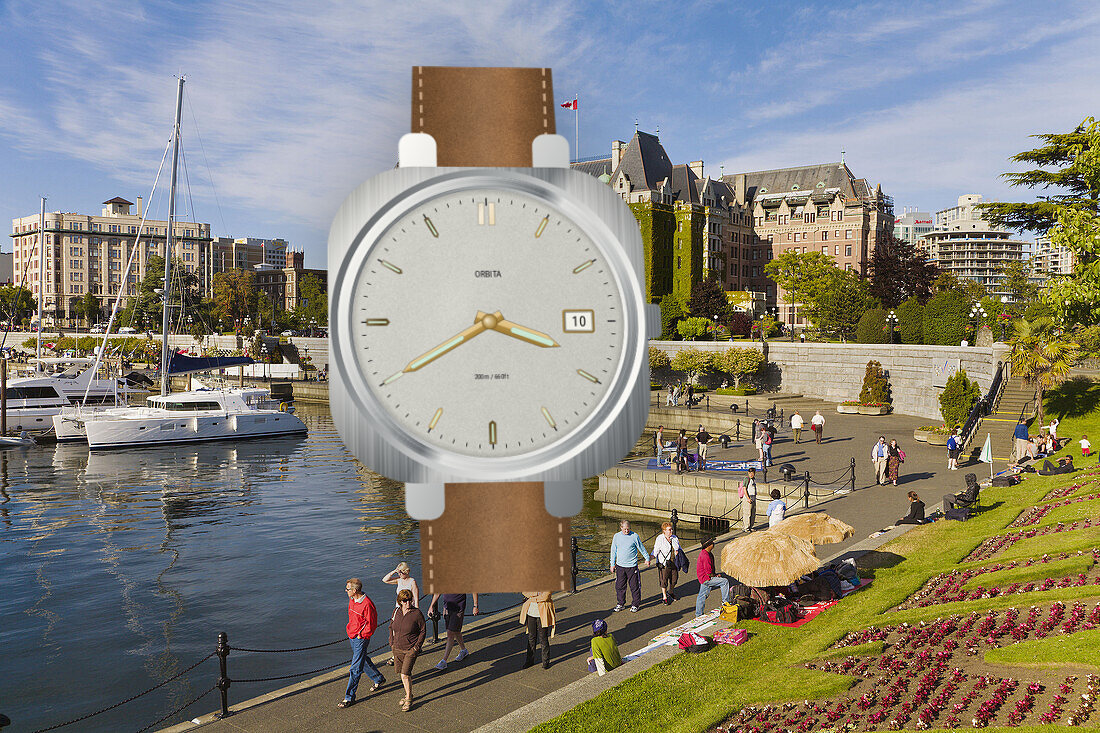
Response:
3.40
